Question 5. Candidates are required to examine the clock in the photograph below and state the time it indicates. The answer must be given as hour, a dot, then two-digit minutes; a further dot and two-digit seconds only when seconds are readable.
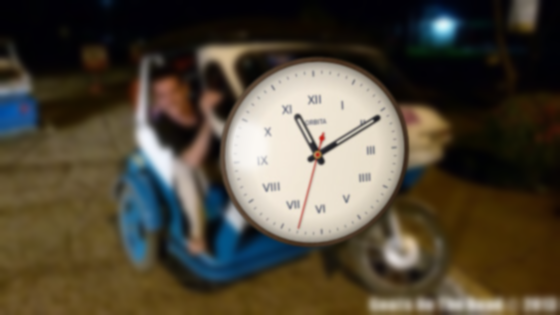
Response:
11.10.33
